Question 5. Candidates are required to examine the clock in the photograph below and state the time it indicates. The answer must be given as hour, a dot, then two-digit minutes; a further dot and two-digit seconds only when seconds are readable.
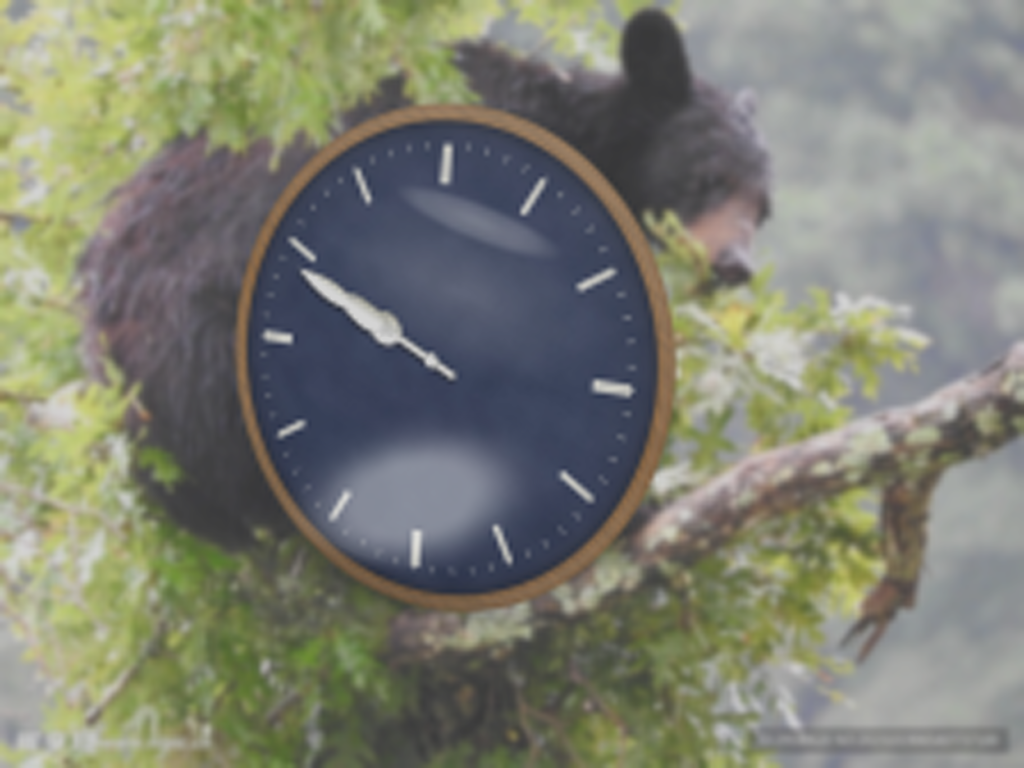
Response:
9.49
